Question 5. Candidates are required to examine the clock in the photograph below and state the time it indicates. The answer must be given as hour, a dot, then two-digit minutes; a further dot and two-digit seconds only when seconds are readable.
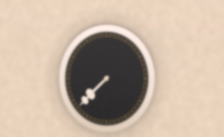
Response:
7.38
